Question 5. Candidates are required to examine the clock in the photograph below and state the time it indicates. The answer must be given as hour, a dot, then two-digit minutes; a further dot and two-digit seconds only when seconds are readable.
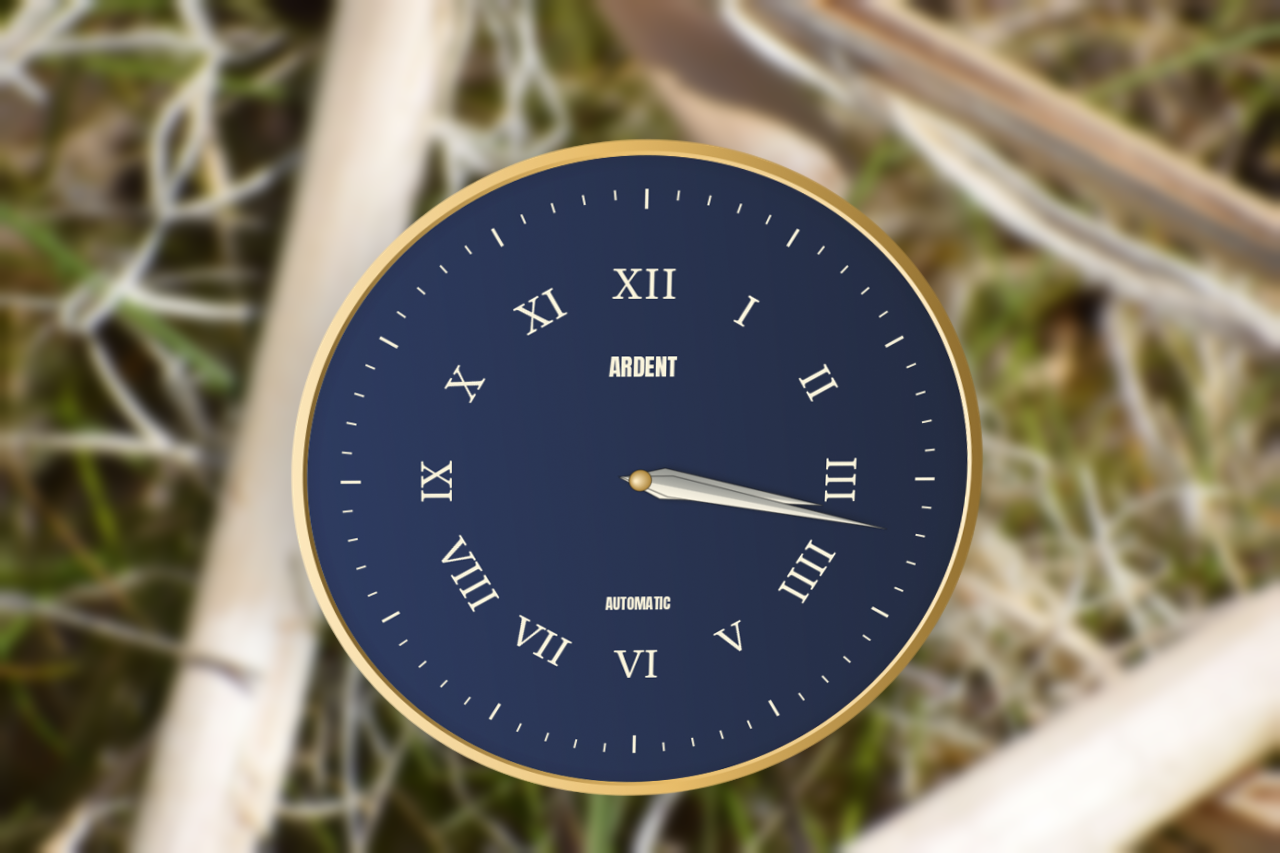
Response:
3.17
